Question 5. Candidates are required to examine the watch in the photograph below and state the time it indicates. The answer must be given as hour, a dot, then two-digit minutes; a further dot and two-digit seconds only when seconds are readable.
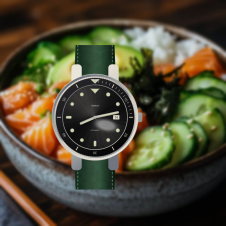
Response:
8.13
